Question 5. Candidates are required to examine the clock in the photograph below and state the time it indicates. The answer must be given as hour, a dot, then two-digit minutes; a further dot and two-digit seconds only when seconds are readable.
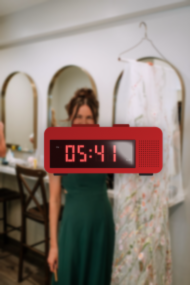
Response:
5.41
